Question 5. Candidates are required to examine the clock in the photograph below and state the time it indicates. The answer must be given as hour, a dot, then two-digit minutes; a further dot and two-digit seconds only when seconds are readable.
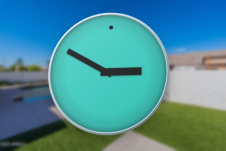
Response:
2.49
